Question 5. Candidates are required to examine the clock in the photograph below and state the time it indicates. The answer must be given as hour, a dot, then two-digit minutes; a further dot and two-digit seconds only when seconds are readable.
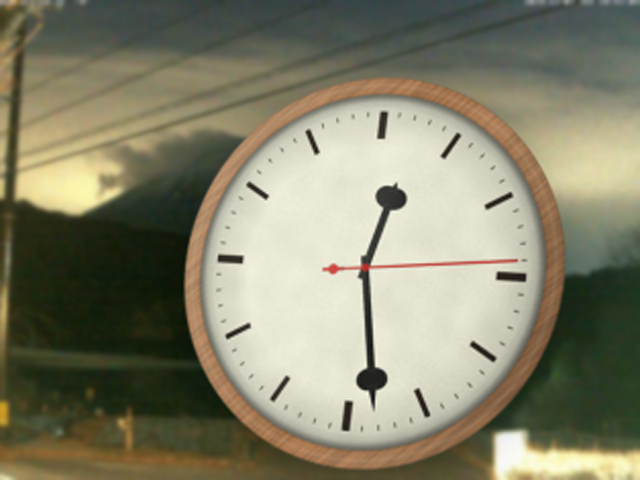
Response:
12.28.14
